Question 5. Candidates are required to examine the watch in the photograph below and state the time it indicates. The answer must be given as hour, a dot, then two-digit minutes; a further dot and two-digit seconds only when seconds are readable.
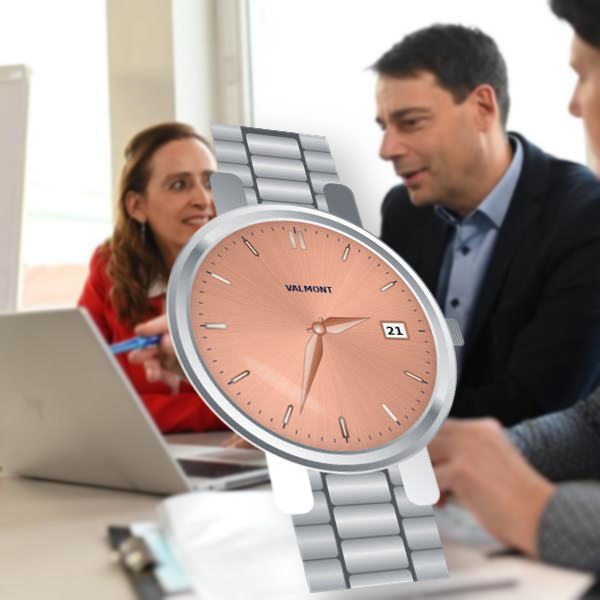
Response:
2.34
